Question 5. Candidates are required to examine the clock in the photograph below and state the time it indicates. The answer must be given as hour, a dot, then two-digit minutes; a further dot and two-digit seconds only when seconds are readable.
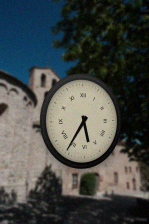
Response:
5.36
